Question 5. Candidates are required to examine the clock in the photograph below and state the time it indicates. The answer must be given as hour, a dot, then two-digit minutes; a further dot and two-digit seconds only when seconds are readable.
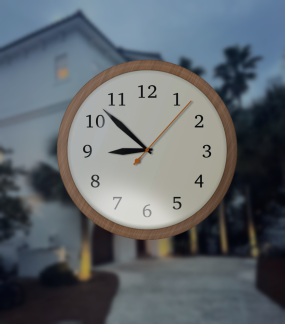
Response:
8.52.07
